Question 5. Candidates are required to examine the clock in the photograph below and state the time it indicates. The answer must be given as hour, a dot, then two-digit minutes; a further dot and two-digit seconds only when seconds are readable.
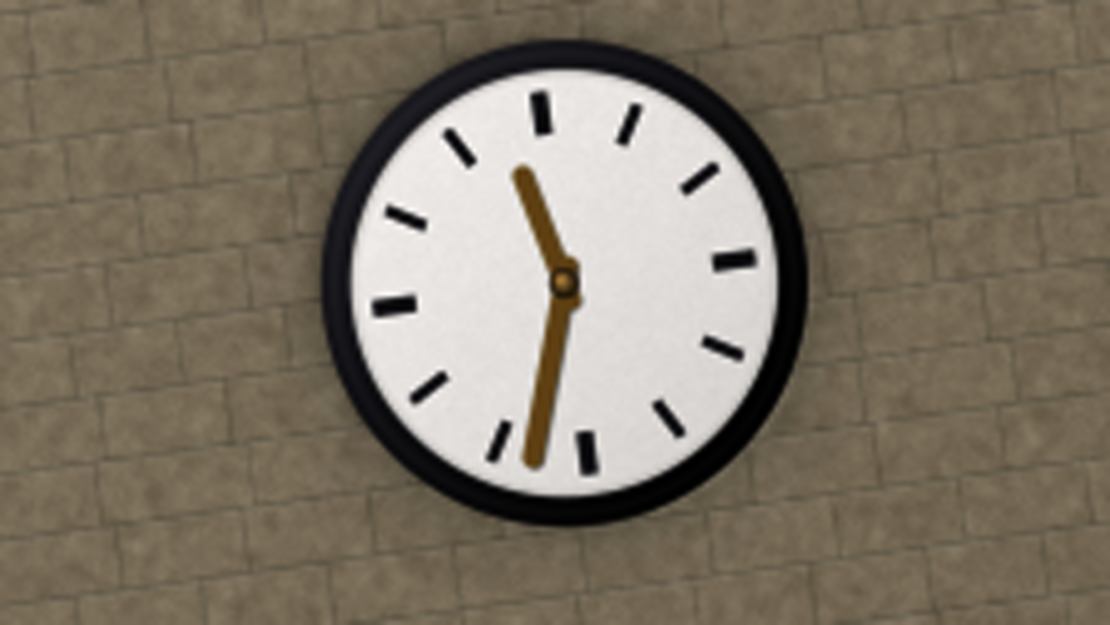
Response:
11.33
